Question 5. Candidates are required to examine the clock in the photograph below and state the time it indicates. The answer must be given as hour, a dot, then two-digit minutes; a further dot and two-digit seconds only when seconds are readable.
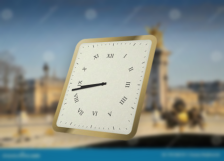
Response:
8.43
